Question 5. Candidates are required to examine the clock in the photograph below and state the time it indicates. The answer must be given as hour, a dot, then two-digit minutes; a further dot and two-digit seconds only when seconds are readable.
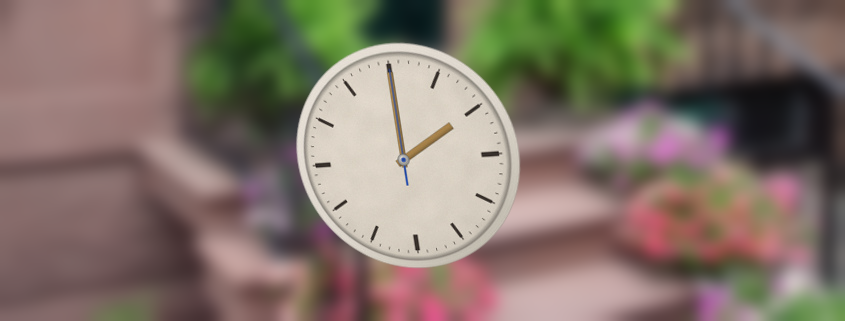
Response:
2.00.00
